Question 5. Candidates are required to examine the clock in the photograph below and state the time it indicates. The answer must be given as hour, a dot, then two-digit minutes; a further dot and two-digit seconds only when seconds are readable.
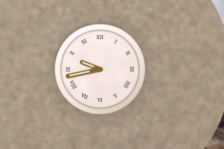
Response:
9.43
